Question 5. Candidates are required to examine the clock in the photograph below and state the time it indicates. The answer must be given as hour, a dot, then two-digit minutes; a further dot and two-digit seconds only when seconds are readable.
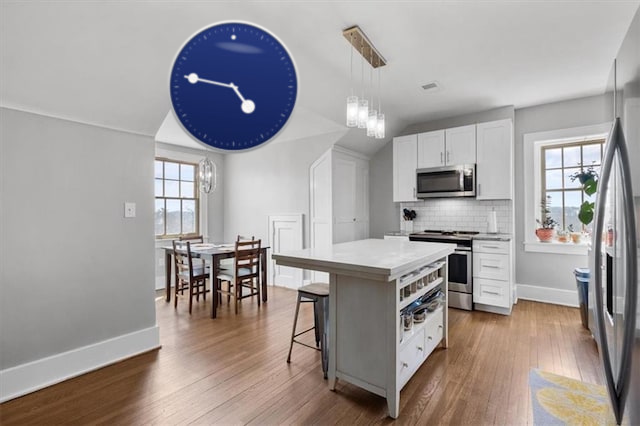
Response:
4.47
